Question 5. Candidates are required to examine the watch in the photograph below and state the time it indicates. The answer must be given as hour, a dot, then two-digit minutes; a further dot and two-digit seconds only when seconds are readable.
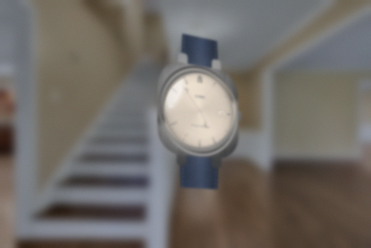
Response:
4.53
